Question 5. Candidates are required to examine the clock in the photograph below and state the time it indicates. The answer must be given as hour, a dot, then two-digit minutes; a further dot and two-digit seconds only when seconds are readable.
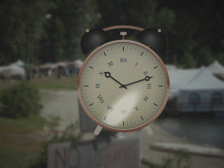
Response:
10.12
